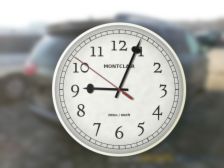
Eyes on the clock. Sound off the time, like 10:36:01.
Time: 9:03:51
